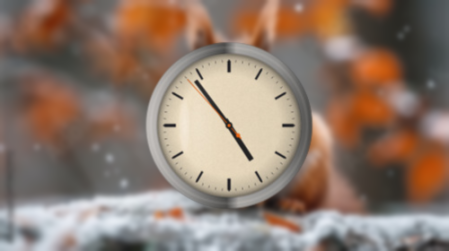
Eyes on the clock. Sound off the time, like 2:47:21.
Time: 4:53:53
